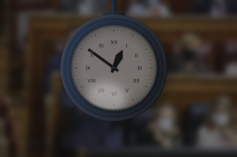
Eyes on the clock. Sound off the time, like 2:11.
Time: 12:51
